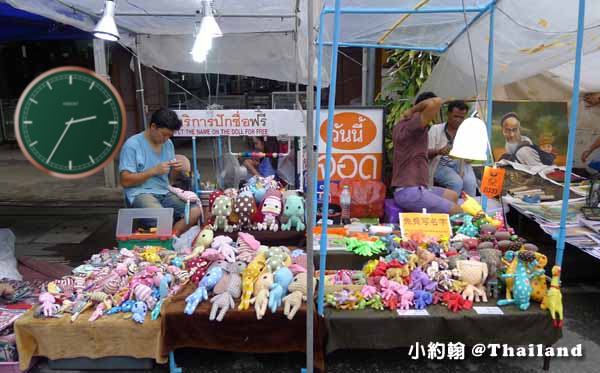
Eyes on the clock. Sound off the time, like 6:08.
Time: 2:35
